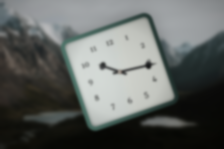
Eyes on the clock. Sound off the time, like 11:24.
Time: 10:16
